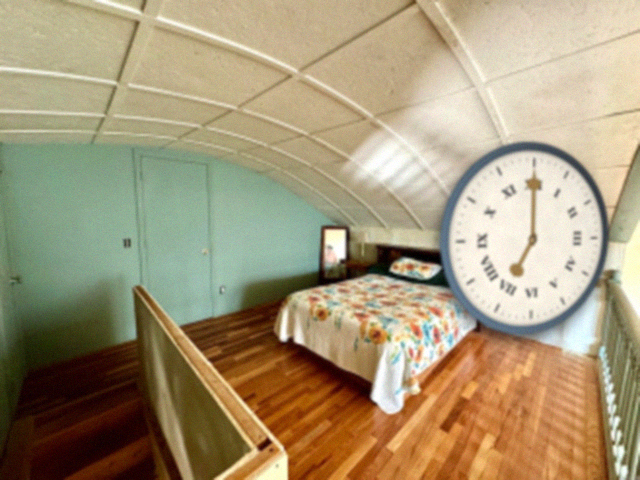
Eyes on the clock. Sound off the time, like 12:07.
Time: 7:00
